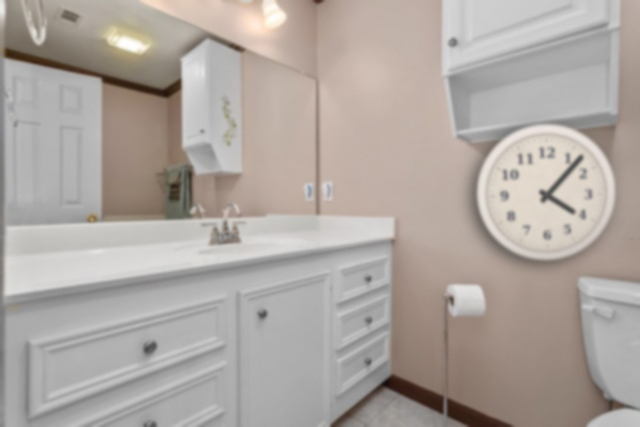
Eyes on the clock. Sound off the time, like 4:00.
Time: 4:07
